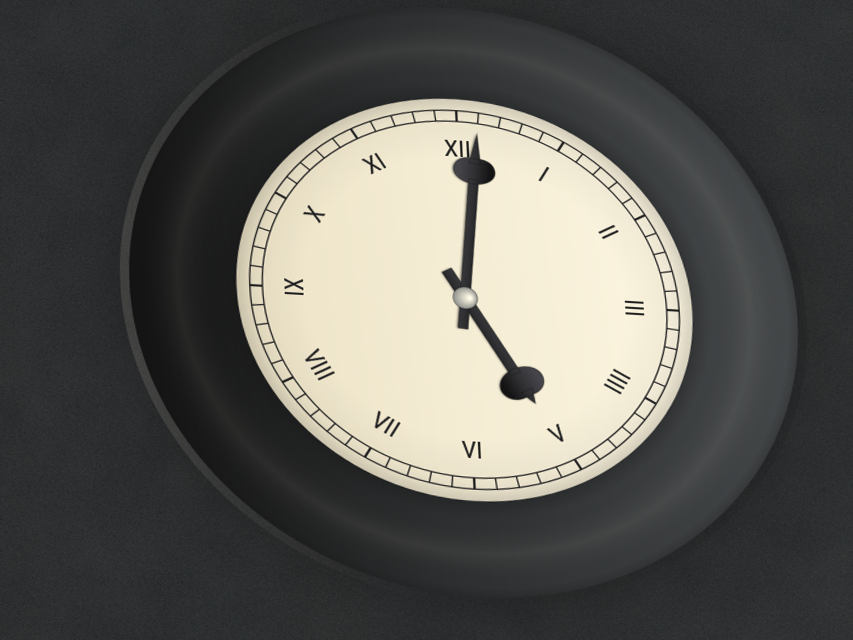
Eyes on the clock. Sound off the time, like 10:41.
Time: 5:01
